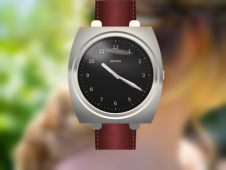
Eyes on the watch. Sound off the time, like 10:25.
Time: 10:20
